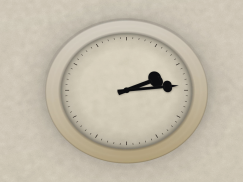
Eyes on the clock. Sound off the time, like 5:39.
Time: 2:14
